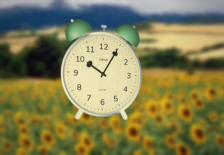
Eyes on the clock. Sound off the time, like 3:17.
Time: 10:05
